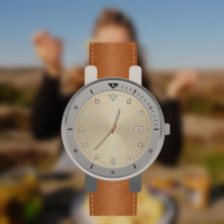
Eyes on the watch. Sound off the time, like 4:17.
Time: 12:37
